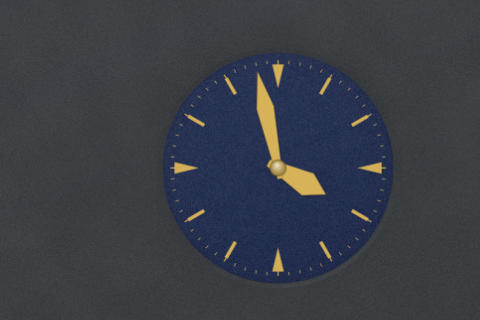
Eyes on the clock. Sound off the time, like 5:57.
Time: 3:58
